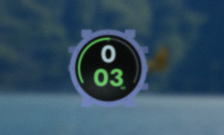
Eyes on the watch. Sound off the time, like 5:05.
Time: 0:03
